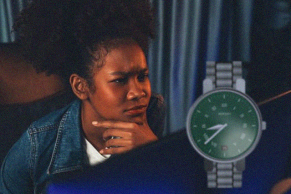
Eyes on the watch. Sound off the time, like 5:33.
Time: 8:38
